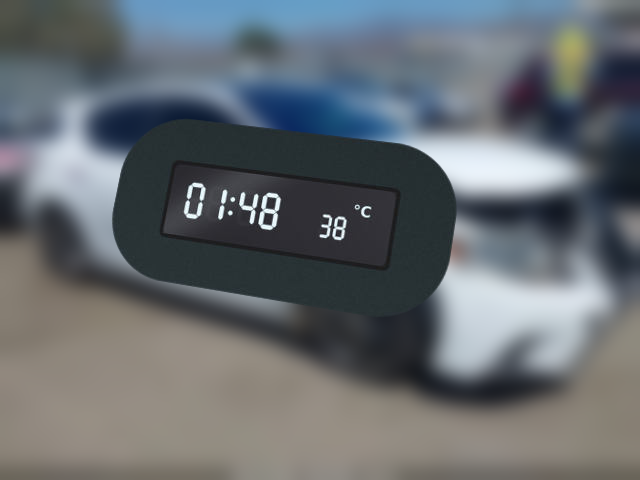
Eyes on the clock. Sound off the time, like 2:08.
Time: 1:48
